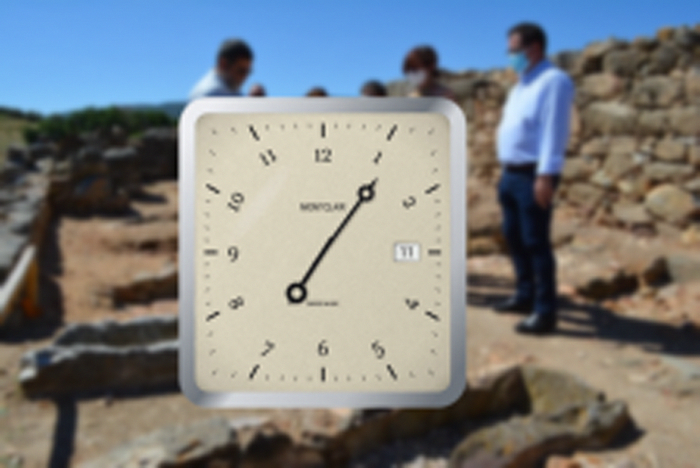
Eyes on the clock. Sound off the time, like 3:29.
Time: 7:06
